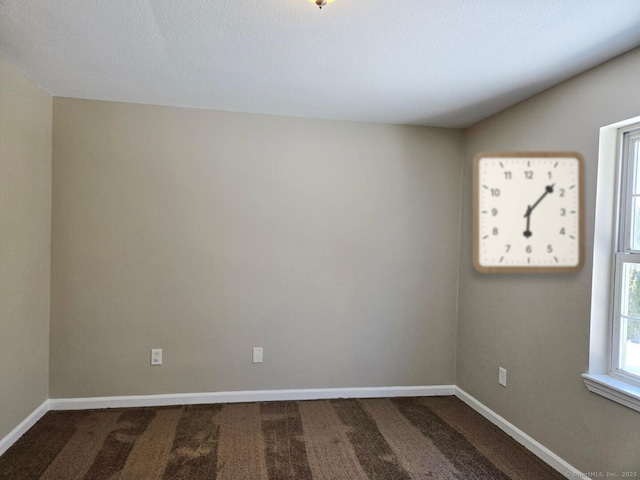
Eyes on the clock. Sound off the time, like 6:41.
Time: 6:07
